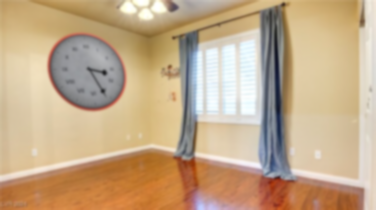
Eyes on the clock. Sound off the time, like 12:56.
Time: 3:26
